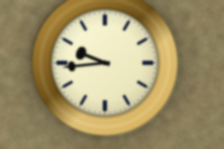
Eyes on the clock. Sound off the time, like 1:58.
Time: 9:44
